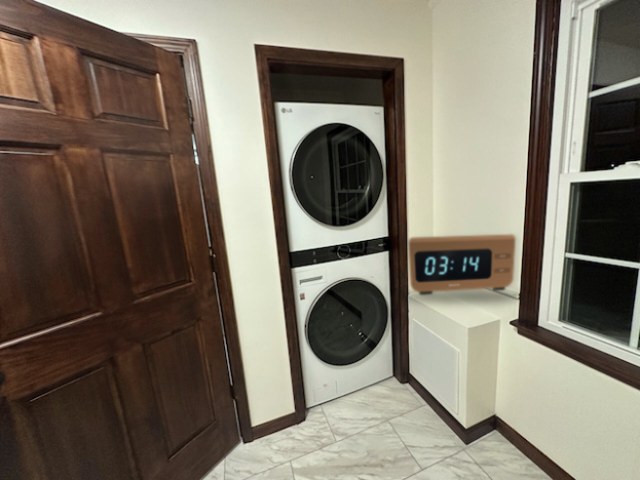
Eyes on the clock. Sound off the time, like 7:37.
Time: 3:14
